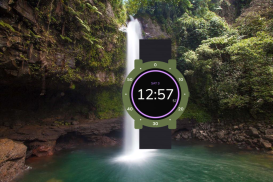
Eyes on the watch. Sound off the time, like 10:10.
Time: 12:57
